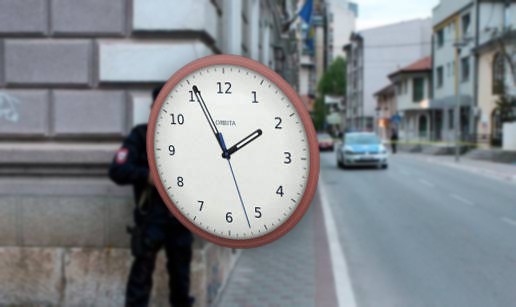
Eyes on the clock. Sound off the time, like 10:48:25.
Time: 1:55:27
